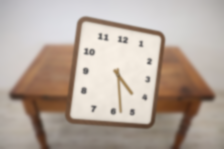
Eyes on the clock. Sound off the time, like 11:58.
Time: 4:28
